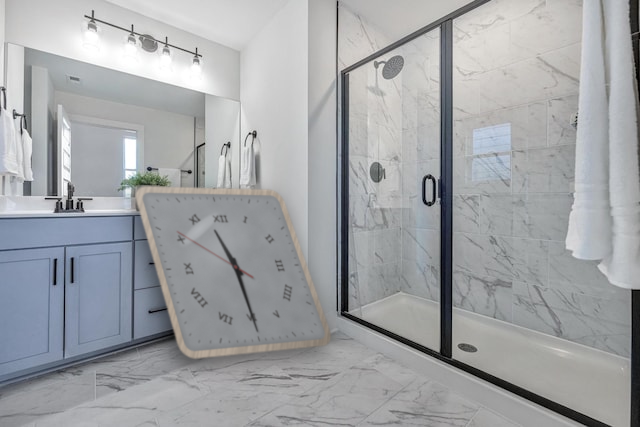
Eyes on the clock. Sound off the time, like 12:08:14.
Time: 11:29:51
